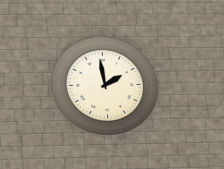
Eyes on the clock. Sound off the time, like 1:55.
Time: 1:59
